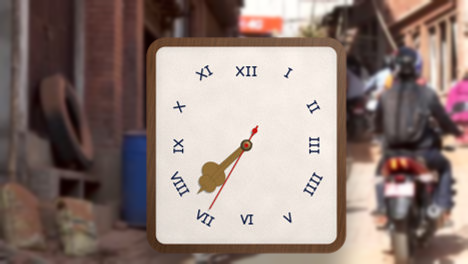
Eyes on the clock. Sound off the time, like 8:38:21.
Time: 7:37:35
